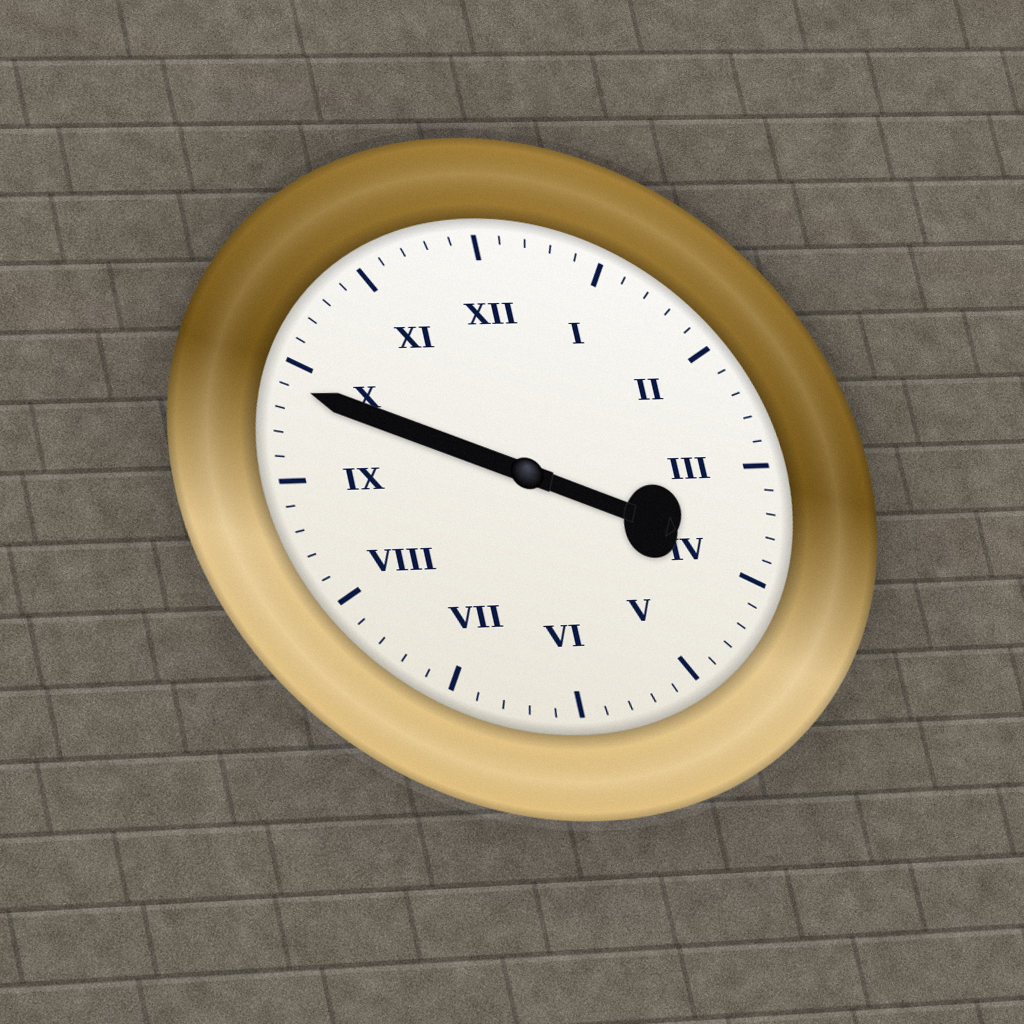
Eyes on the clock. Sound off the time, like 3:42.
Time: 3:49
